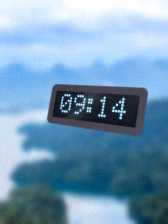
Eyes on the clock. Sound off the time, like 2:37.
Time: 9:14
